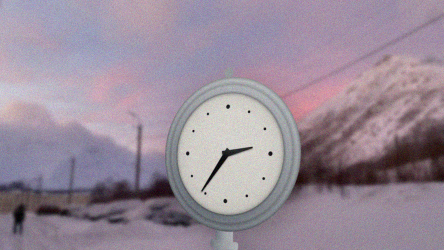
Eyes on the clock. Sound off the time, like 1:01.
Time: 2:36
